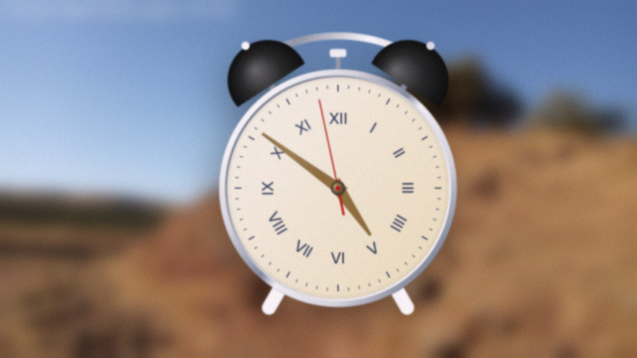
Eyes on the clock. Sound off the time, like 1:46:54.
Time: 4:50:58
